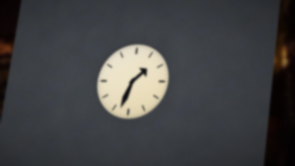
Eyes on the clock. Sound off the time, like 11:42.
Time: 1:33
